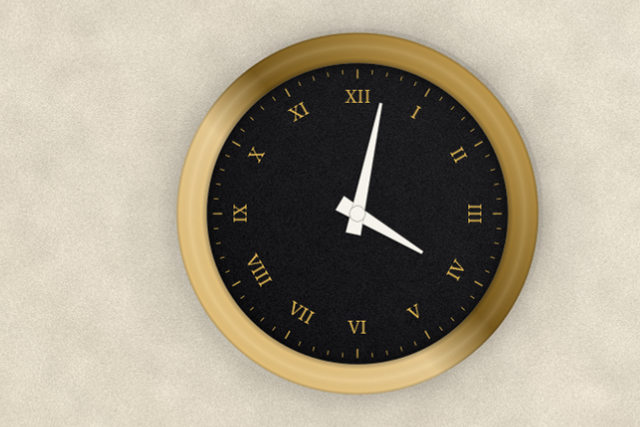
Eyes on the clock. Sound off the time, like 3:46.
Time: 4:02
